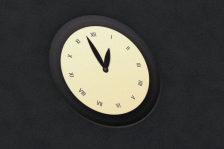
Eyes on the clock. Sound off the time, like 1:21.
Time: 12:58
